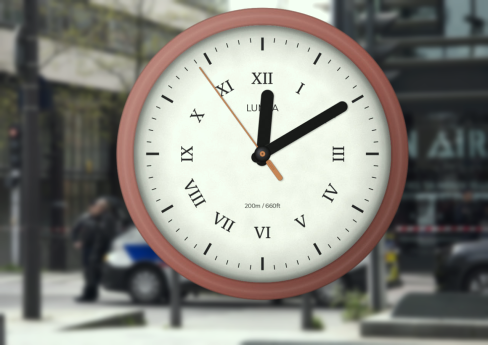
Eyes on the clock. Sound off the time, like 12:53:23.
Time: 12:09:54
